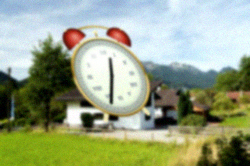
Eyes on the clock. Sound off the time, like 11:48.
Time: 12:34
